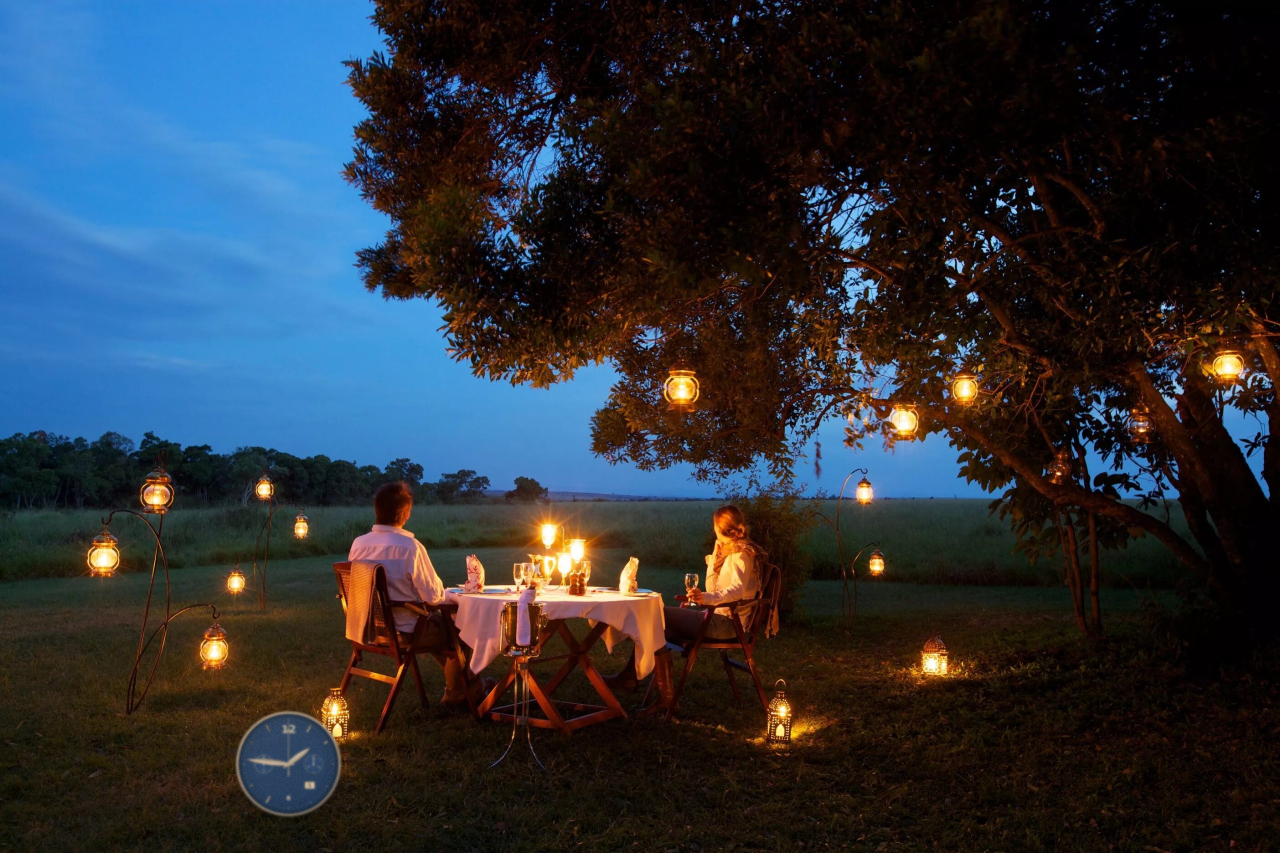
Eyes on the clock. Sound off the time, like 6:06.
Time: 1:46
